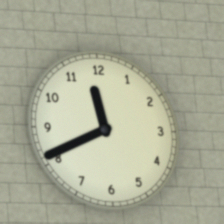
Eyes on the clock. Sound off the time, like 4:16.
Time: 11:41
